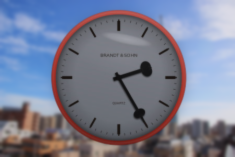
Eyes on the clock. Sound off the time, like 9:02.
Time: 2:25
